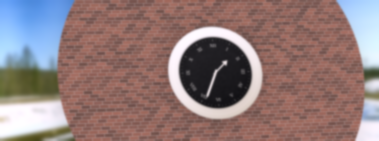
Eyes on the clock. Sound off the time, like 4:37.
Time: 1:34
